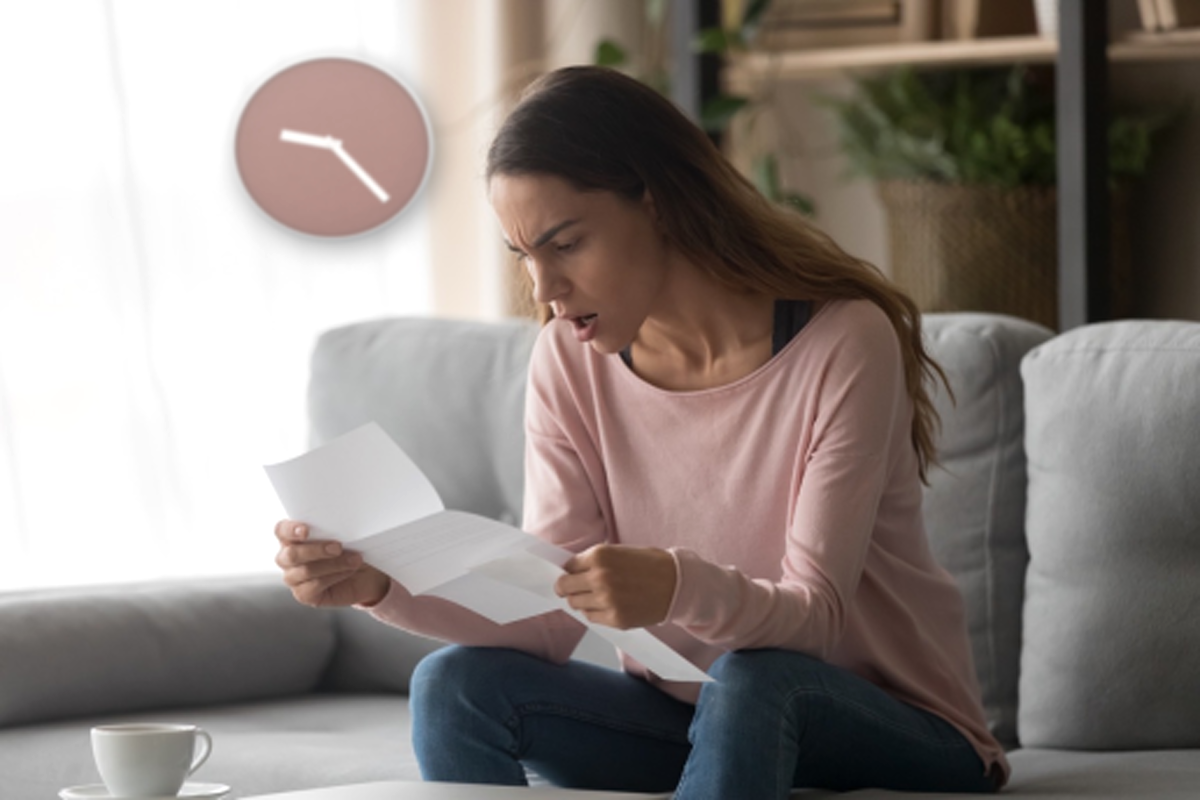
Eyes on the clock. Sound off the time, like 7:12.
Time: 9:23
